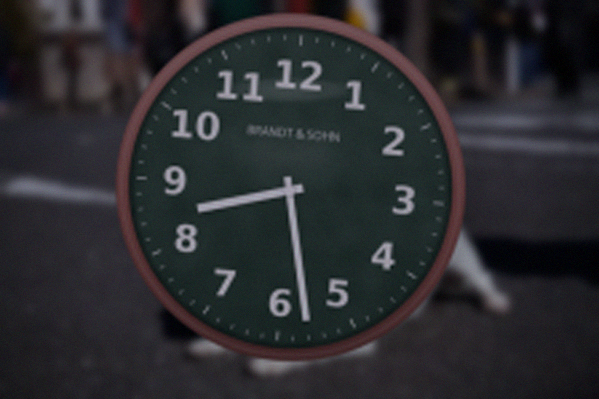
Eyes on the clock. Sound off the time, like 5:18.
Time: 8:28
